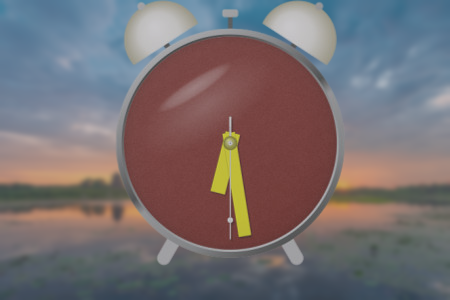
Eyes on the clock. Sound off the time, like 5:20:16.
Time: 6:28:30
